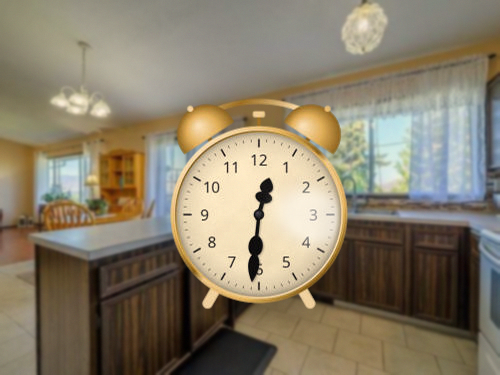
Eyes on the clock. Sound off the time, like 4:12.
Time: 12:31
